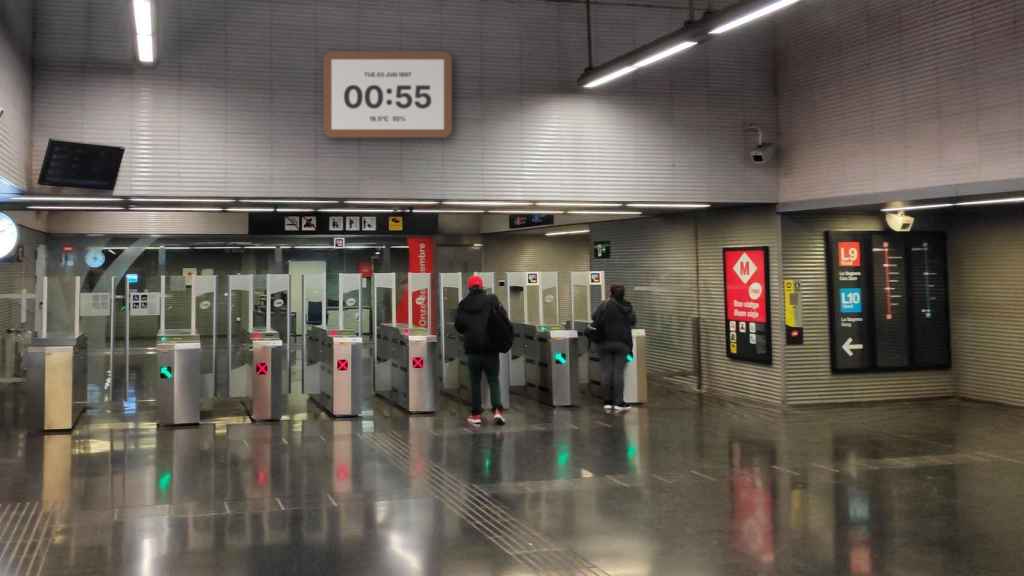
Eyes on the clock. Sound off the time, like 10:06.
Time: 0:55
